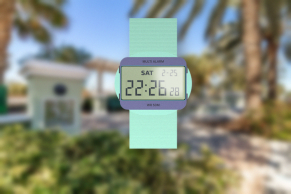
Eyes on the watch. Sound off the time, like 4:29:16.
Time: 22:26:28
